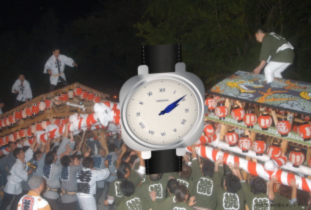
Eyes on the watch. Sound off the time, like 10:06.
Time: 2:09
